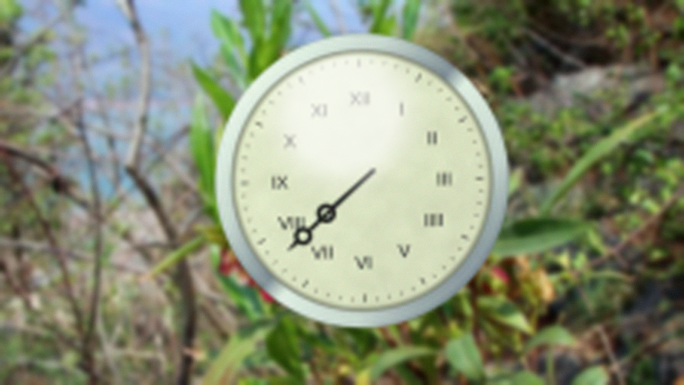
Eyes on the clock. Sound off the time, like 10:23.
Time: 7:38
